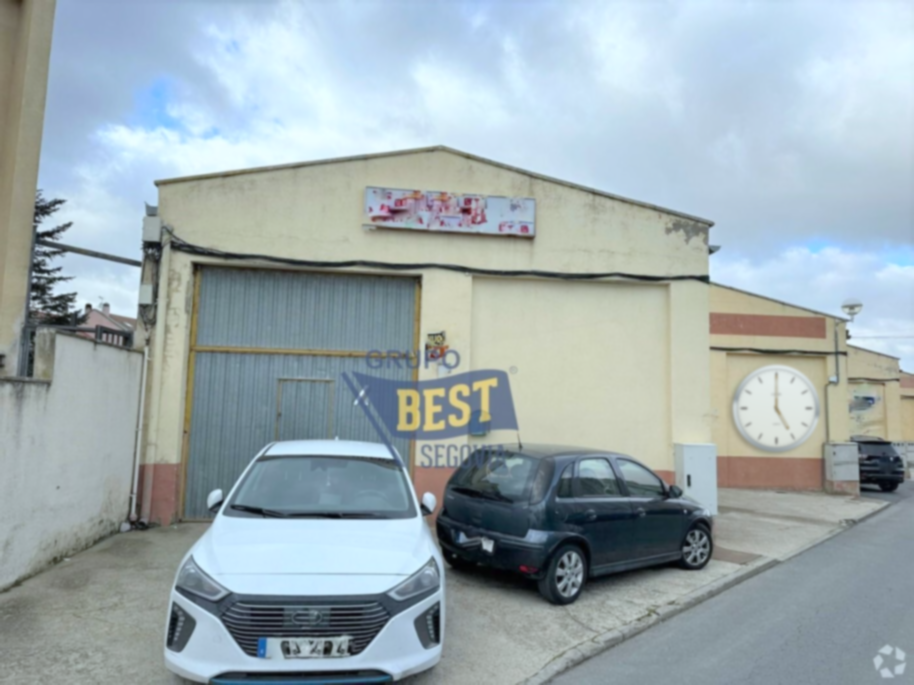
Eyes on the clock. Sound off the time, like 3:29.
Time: 5:00
